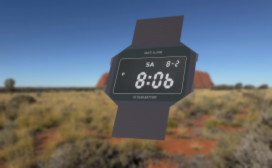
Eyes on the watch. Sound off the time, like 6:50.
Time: 8:06
